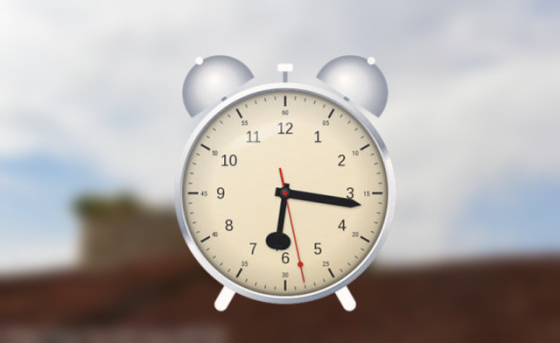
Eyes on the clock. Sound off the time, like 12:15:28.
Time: 6:16:28
